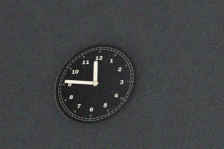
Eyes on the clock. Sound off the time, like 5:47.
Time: 11:46
